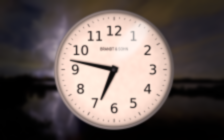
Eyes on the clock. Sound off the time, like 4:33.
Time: 6:47
